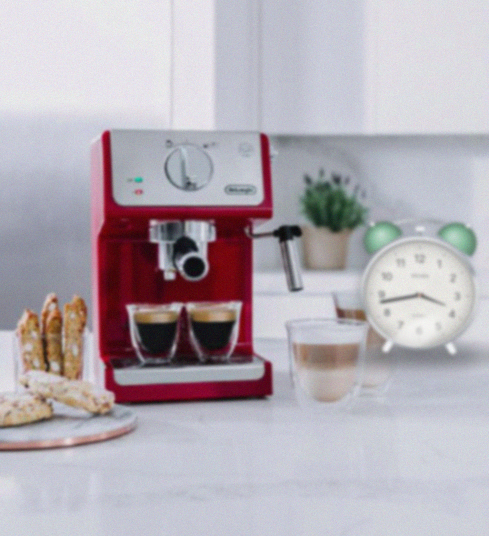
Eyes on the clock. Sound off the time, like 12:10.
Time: 3:43
